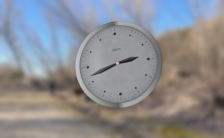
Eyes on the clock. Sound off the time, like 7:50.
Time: 2:42
